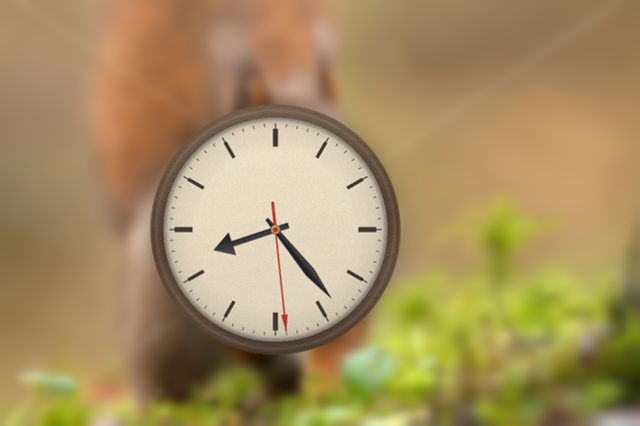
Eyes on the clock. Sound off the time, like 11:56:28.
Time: 8:23:29
